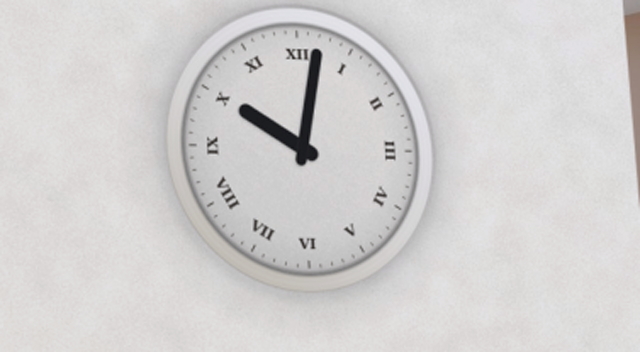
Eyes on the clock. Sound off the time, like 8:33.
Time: 10:02
